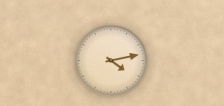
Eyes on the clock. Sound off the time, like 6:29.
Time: 4:13
